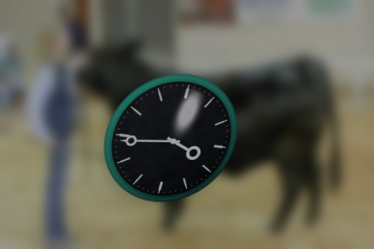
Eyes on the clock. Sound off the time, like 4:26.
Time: 3:44
